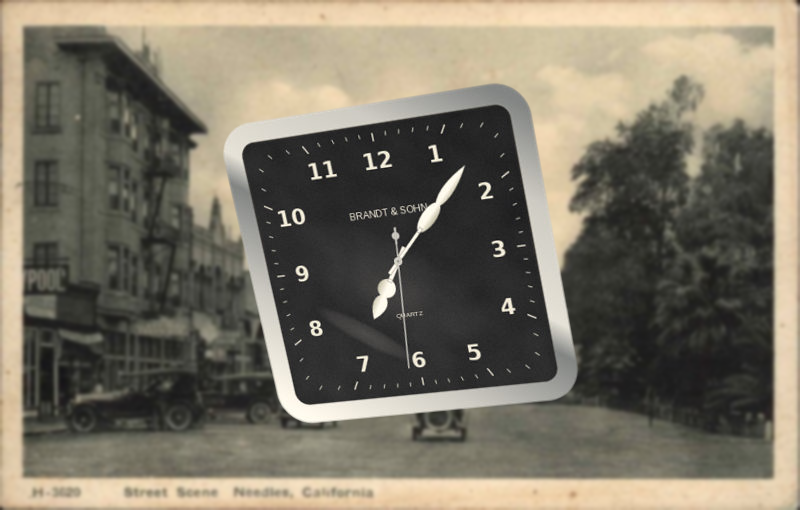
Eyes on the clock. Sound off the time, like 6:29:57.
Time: 7:07:31
